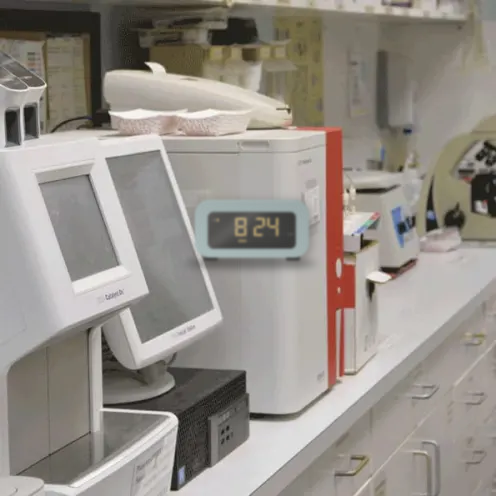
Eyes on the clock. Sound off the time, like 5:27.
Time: 8:24
